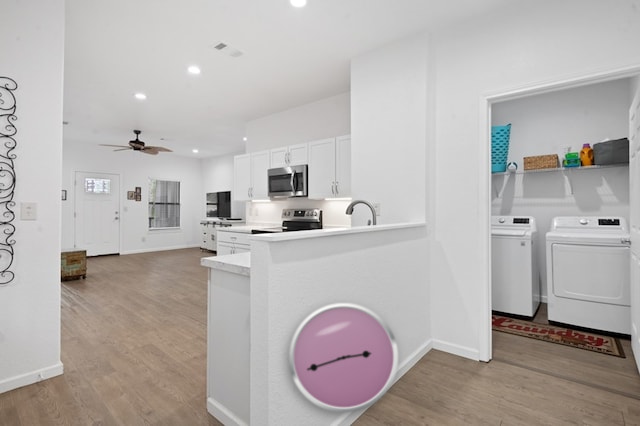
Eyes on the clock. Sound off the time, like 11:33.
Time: 2:42
